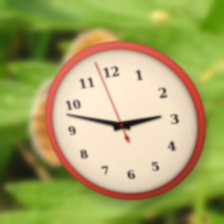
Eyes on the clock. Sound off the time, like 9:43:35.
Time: 2:47:58
